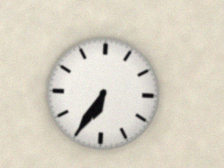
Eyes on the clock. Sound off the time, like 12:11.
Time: 6:35
